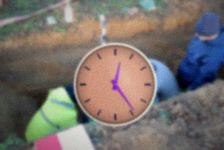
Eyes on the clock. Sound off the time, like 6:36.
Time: 12:24
